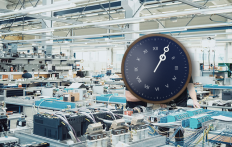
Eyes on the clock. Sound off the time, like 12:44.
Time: 1:05
